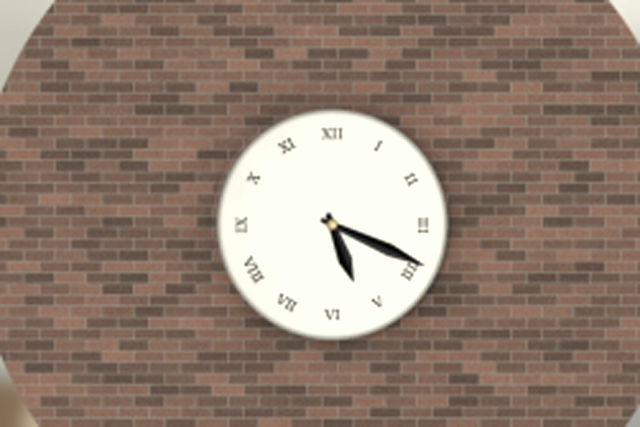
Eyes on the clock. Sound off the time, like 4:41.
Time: 5:19
